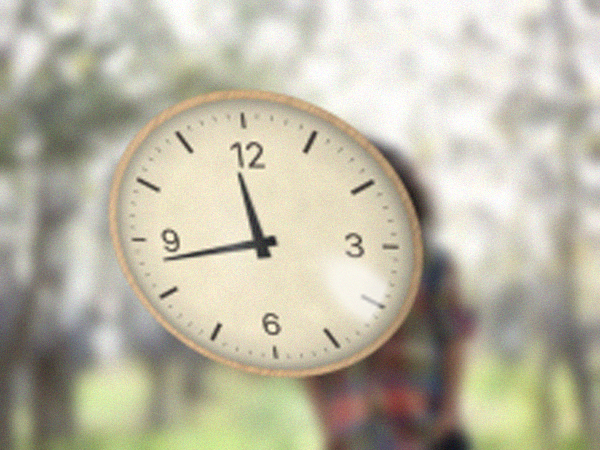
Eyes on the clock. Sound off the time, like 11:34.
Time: 11:43
